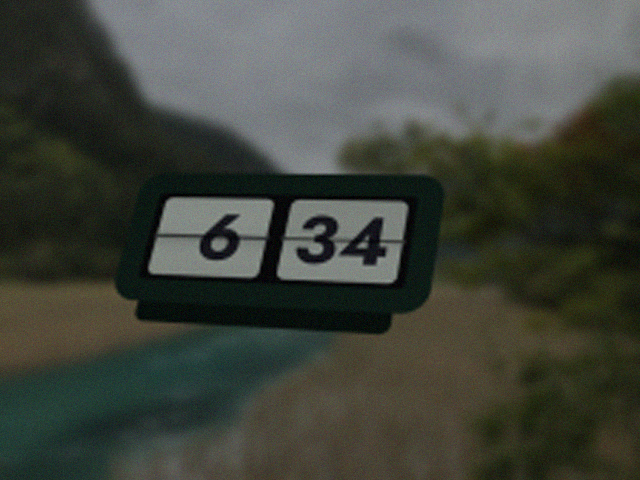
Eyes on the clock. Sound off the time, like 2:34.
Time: 6:34
